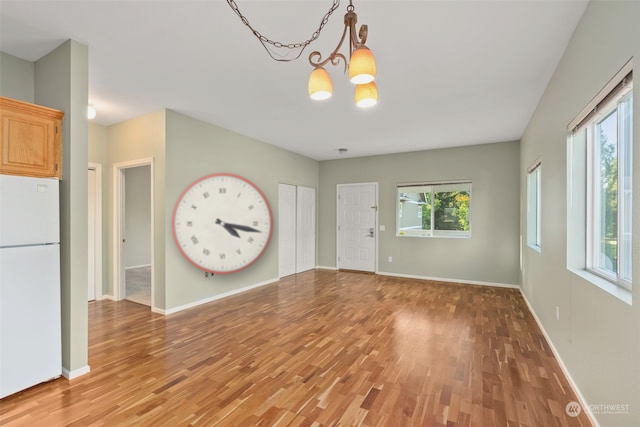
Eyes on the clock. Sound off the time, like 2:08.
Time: 4:17
